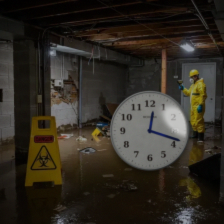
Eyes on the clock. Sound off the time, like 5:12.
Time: 12:18
